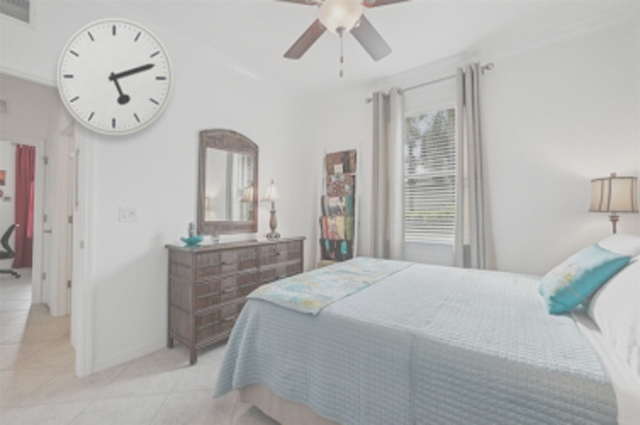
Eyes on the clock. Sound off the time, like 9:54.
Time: 5:12
